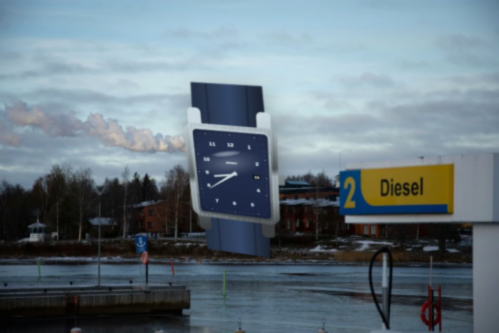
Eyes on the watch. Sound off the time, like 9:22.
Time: 8:39
